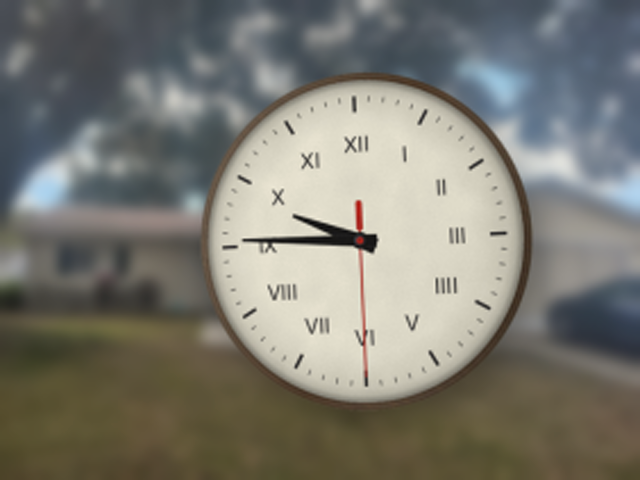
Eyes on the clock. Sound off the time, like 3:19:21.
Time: 9:45:30
